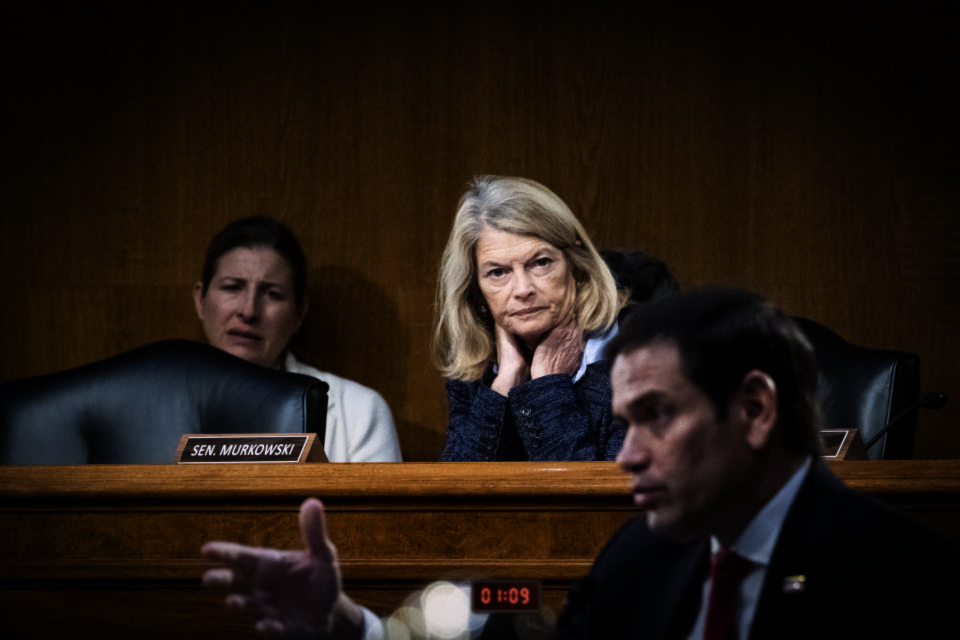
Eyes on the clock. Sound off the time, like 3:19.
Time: 1:09
